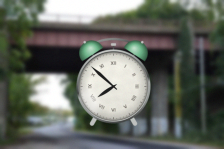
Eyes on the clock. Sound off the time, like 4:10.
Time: 7:52
